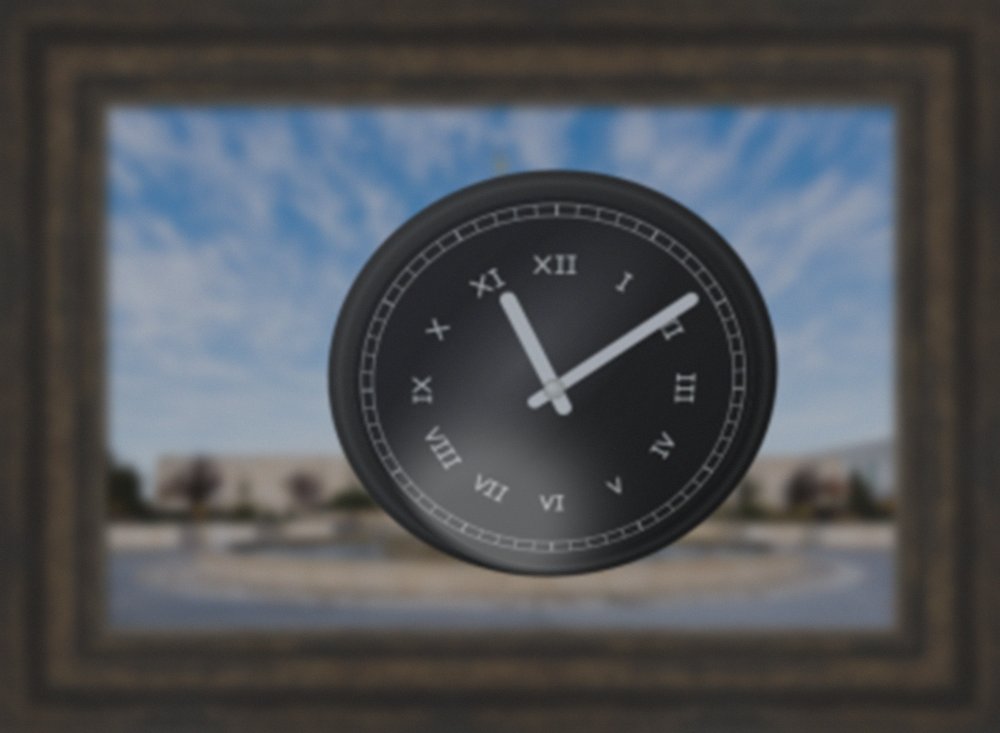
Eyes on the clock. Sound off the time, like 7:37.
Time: 11:09
